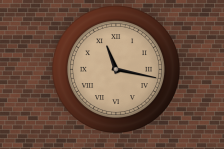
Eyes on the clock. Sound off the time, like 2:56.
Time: 11:17
